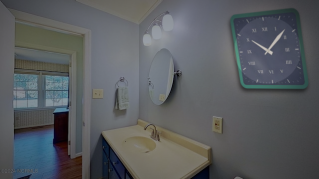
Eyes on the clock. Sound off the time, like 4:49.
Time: 10:08
